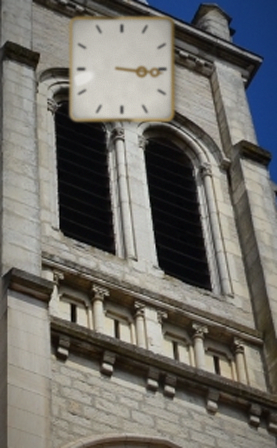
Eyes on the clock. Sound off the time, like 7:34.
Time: 3:16
